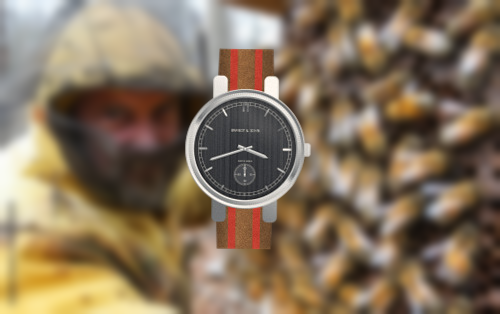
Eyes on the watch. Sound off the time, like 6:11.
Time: 3:42
